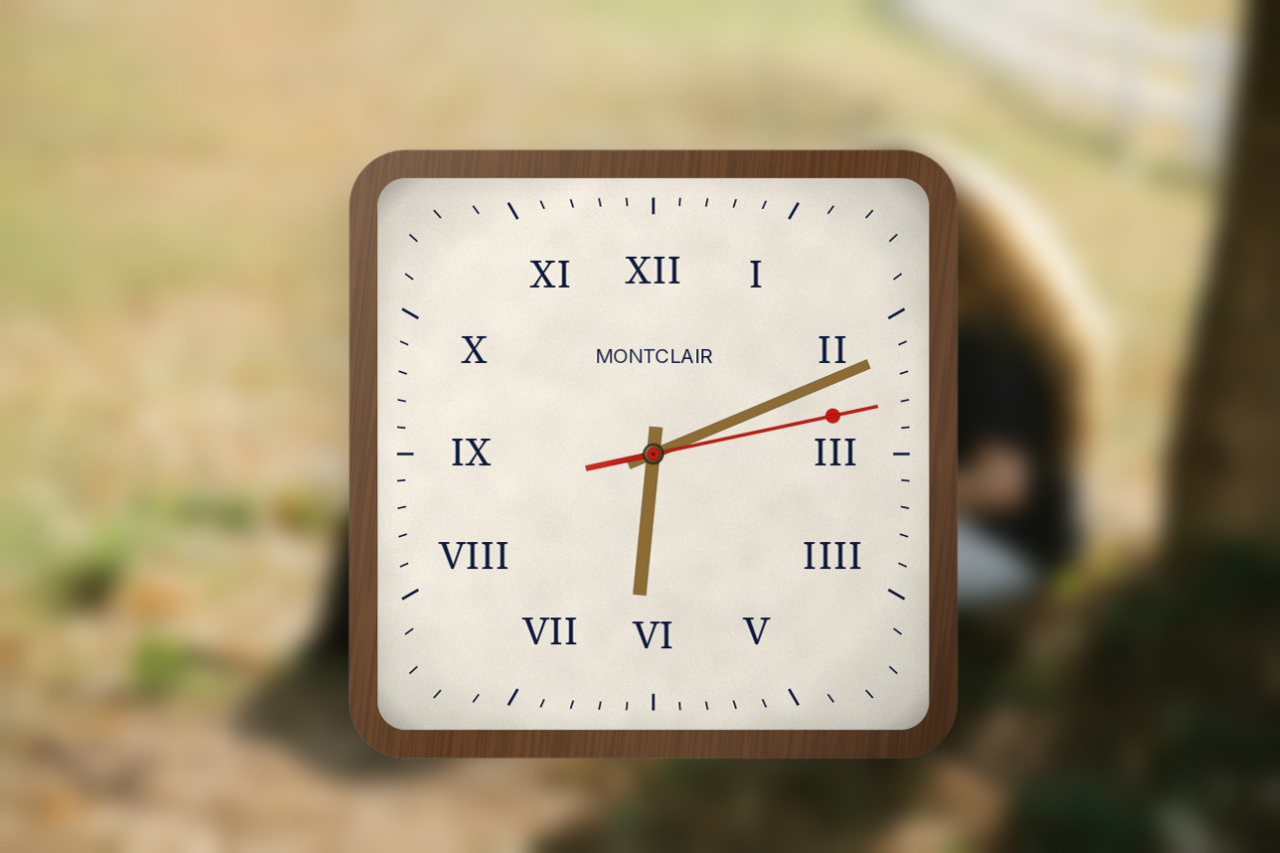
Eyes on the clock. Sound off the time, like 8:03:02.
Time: 6:11:13
